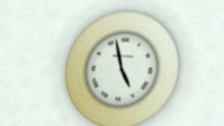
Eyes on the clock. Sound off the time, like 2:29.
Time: 4:57
